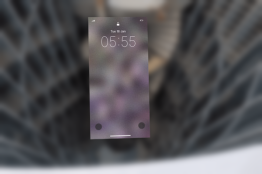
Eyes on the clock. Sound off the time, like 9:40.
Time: 5:55
